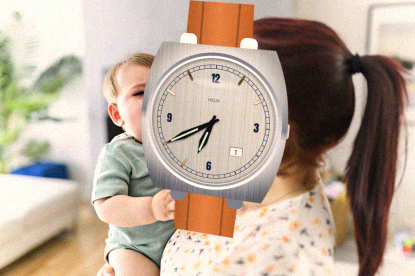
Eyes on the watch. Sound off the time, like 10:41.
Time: 6:40
